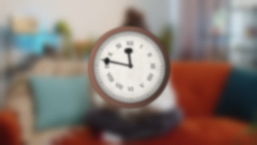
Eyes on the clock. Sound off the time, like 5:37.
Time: 11:47
